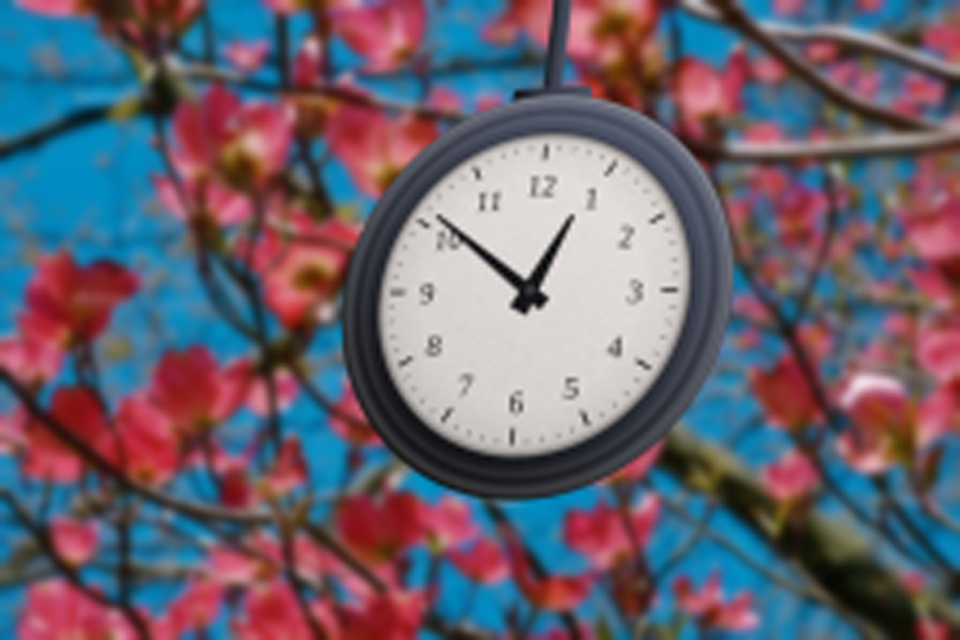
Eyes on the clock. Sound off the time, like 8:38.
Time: 12:51
